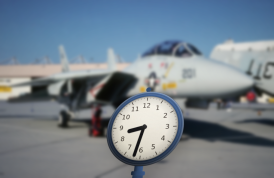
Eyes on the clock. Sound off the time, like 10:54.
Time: 8:32
